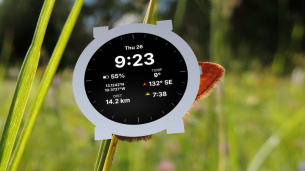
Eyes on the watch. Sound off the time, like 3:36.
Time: 9:23
